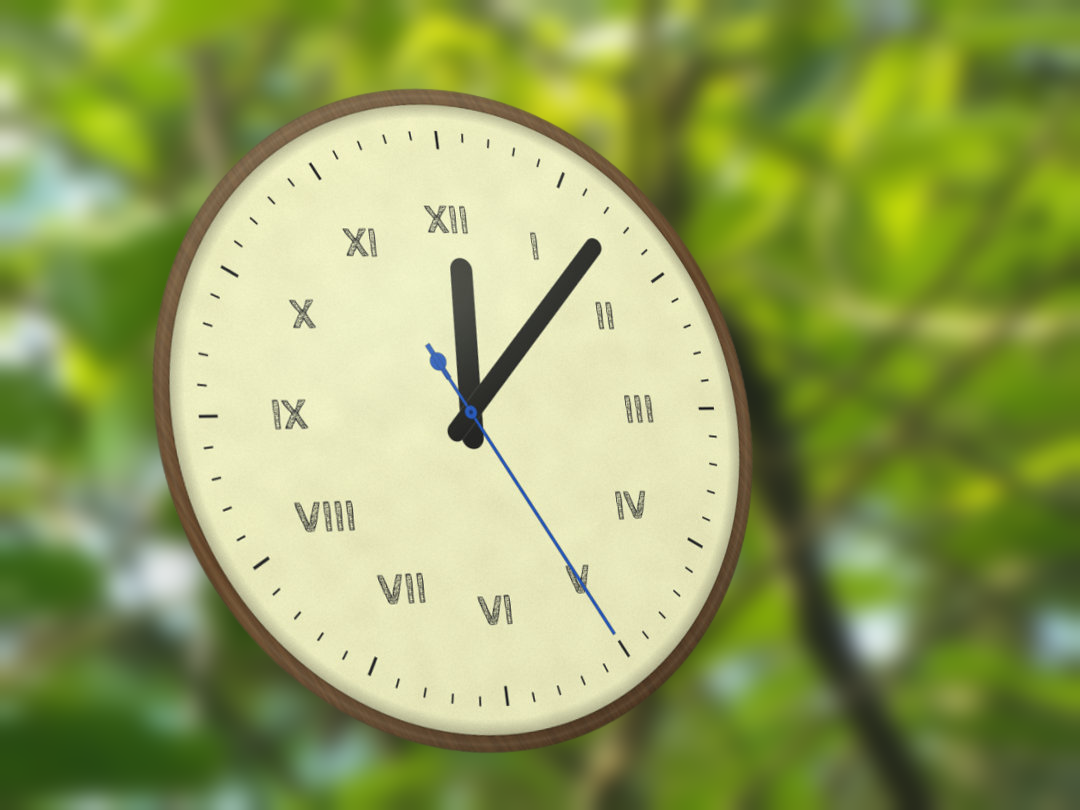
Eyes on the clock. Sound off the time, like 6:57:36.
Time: 12:07:25
